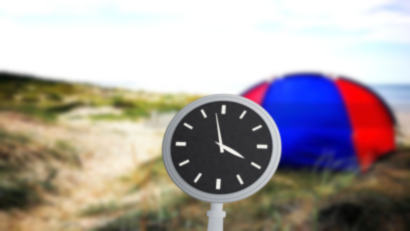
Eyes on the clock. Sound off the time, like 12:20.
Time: 3:58
